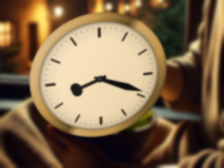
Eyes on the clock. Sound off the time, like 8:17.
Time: 8:19
